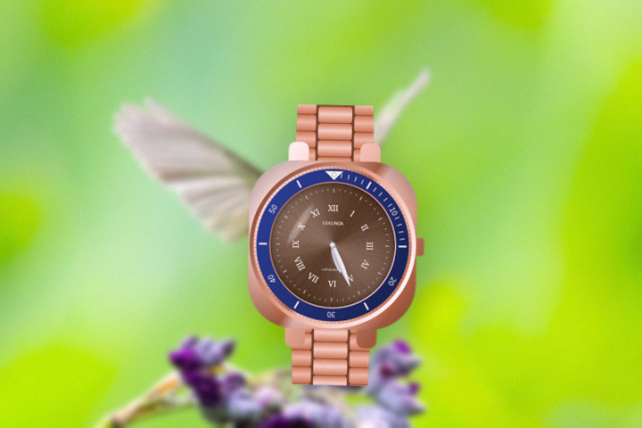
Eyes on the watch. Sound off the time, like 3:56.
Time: 5:26
